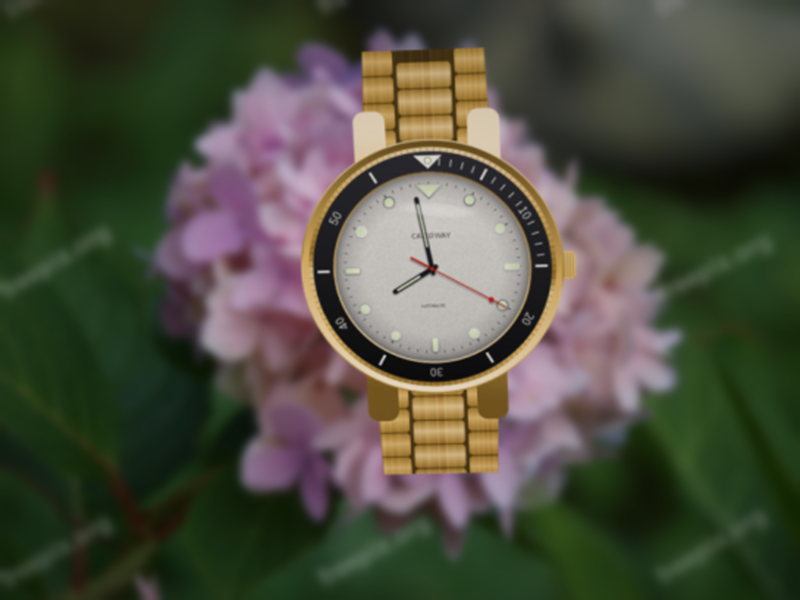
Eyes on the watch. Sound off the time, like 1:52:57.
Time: 7:58:20
